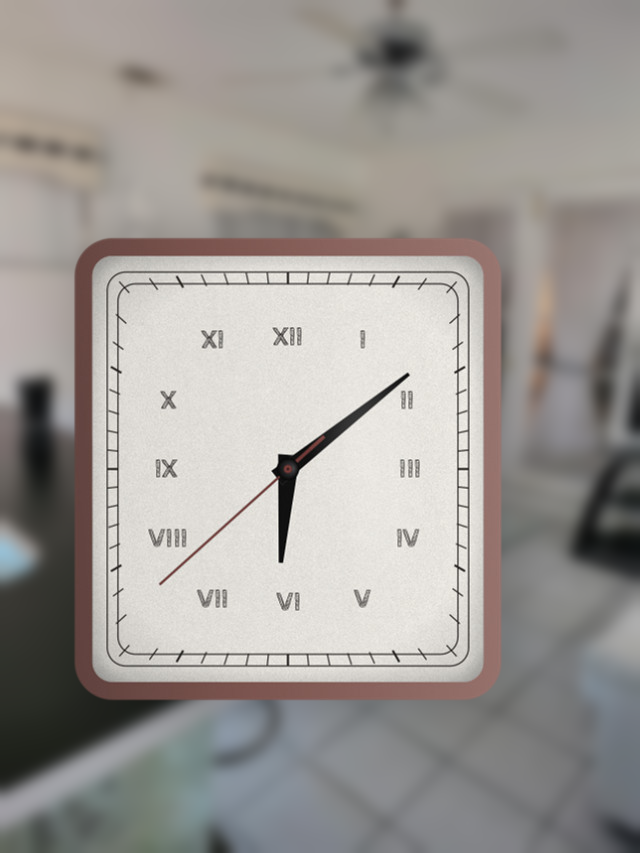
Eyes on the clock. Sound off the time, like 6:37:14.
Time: 6:08:38
